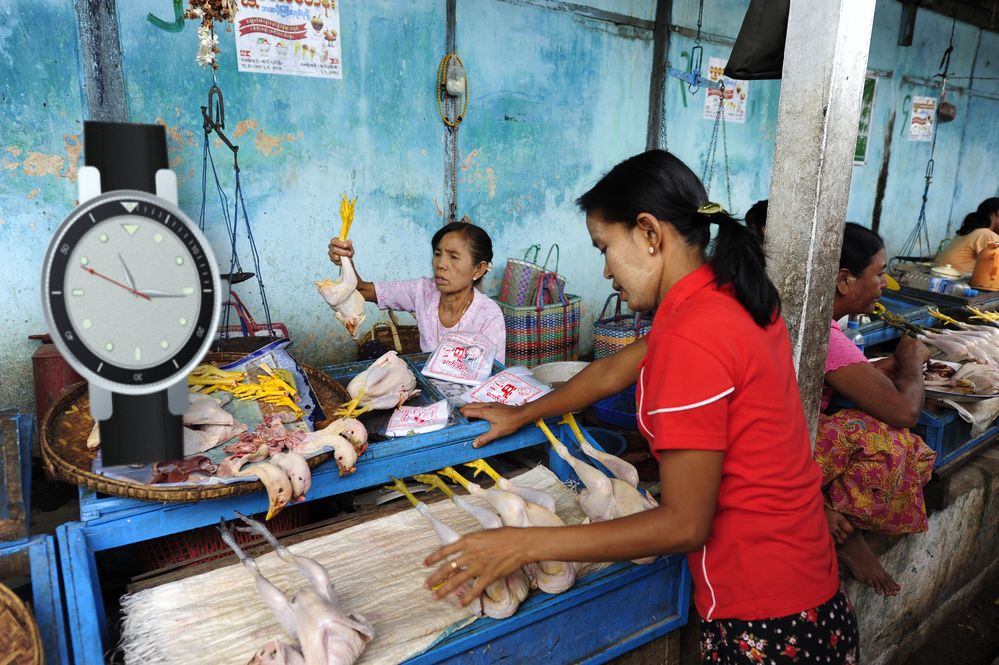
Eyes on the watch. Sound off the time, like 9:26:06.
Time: 11:15:49
